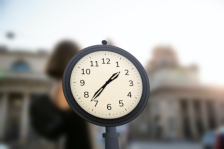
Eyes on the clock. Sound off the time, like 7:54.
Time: 1:37
